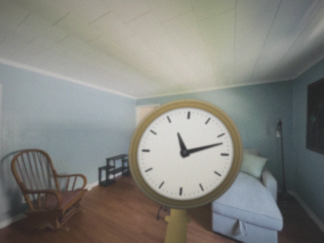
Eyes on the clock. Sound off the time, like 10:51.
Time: 11:12
